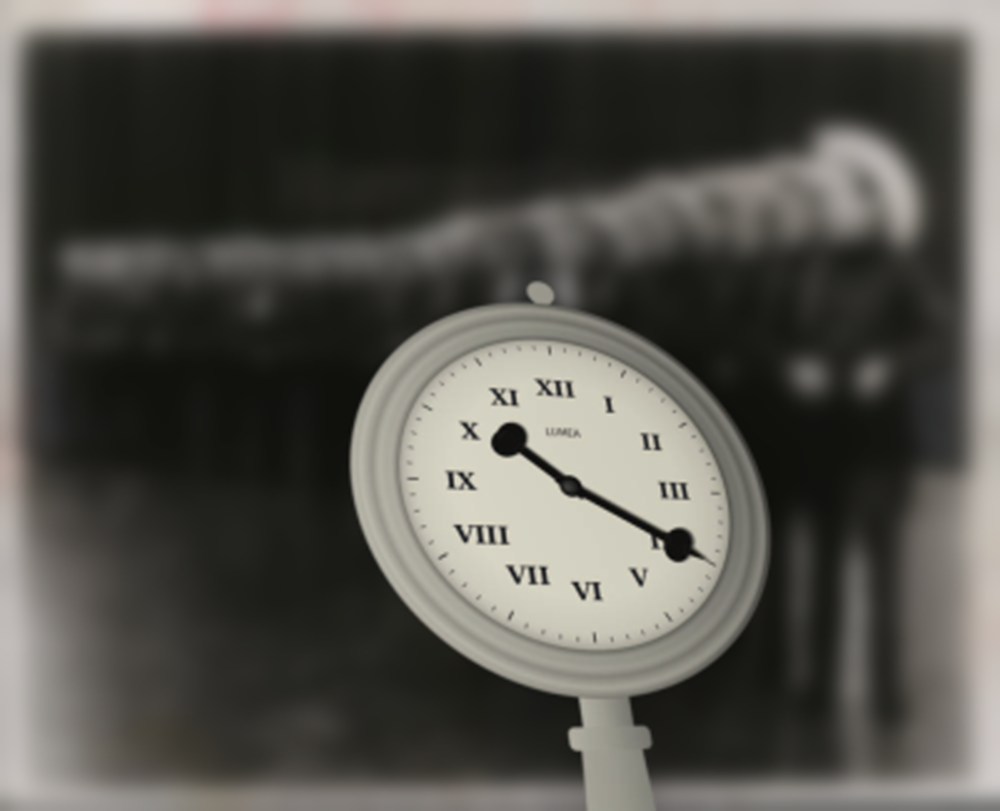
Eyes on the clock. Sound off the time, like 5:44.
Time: 10:20
